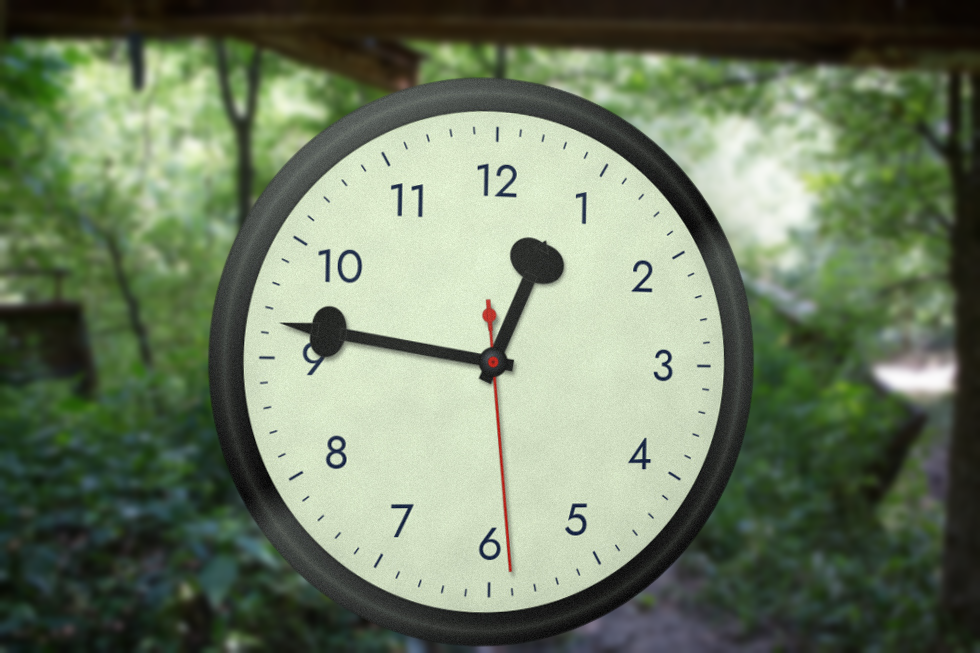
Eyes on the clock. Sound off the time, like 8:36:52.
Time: 12:46:29
